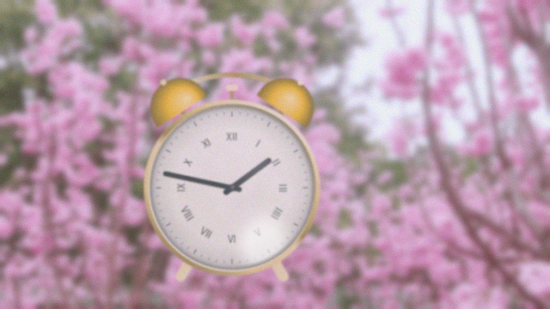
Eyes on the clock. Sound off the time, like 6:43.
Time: 1:47
